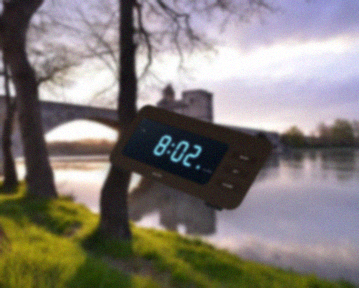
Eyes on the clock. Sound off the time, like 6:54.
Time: 8:02
